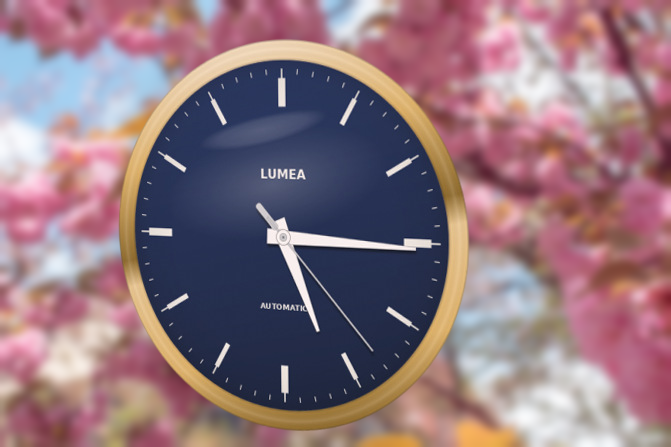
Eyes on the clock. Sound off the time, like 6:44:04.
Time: 5:15:23
